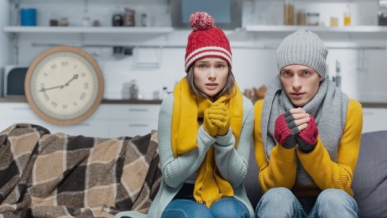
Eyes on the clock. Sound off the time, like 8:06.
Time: 1:43
